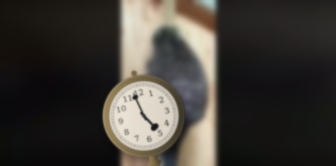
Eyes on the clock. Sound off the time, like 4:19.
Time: 4:58
